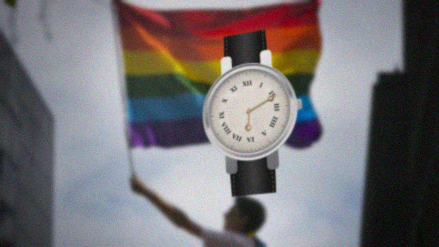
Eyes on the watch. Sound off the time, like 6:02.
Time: 6:11
